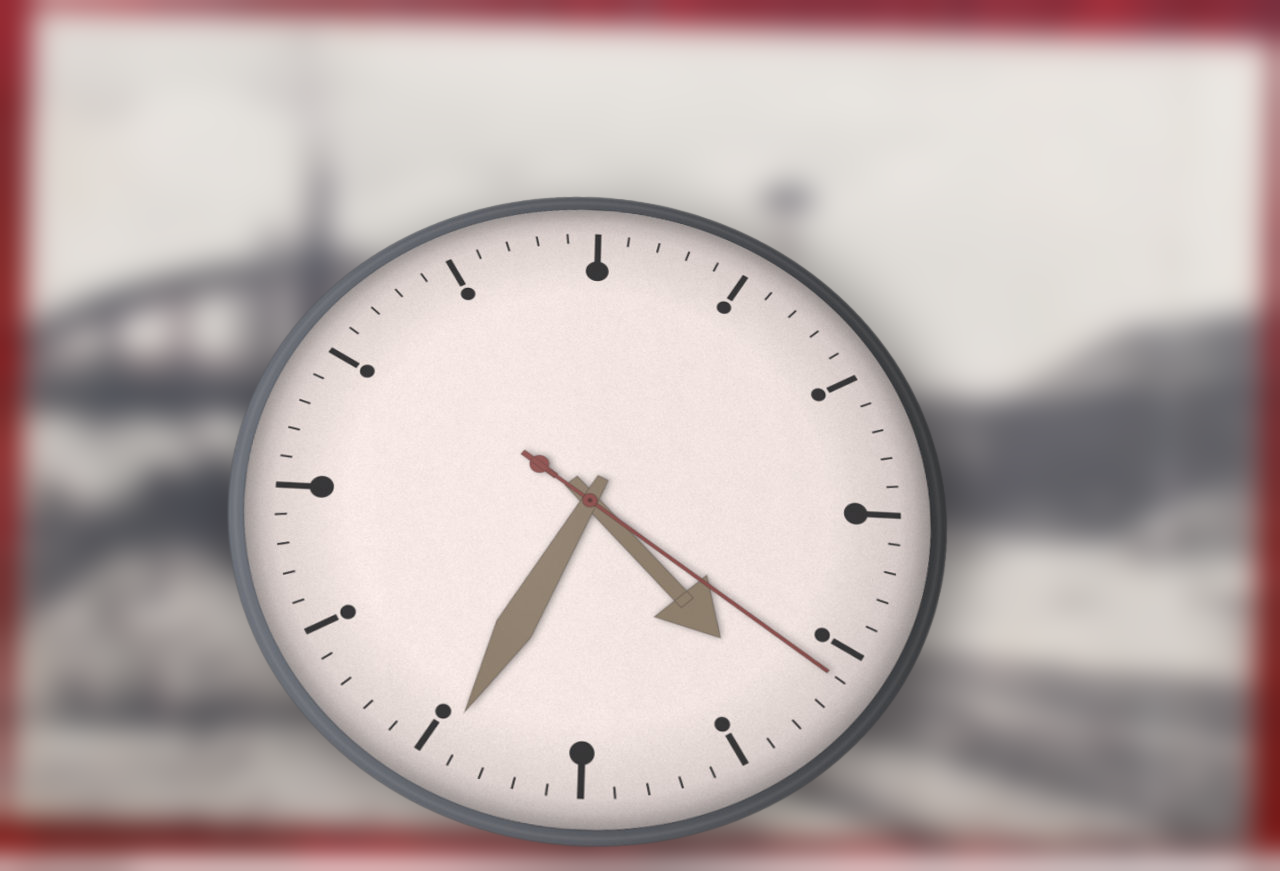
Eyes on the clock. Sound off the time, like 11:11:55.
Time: 4:34:21
